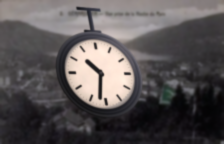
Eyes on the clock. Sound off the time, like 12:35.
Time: 10:32
